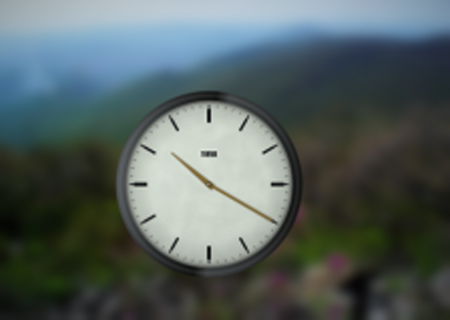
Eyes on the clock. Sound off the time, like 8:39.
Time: 10:20
